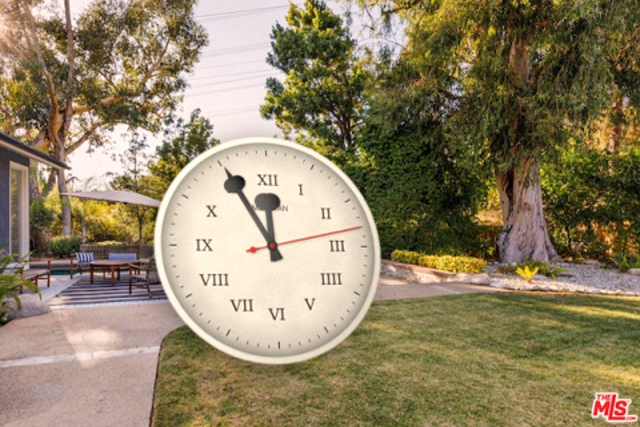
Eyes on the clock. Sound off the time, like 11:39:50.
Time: 11:55:13
